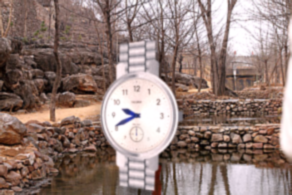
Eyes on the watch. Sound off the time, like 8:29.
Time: 9:41
